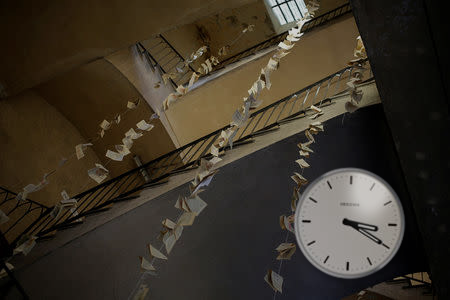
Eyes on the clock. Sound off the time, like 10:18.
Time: 3:20
